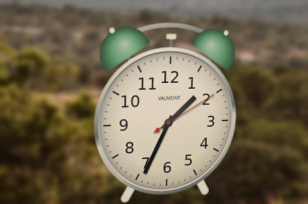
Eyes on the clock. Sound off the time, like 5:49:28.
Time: 1:34:10
